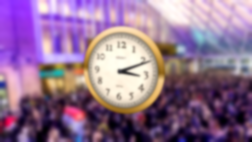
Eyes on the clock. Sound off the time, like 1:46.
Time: 3:11
